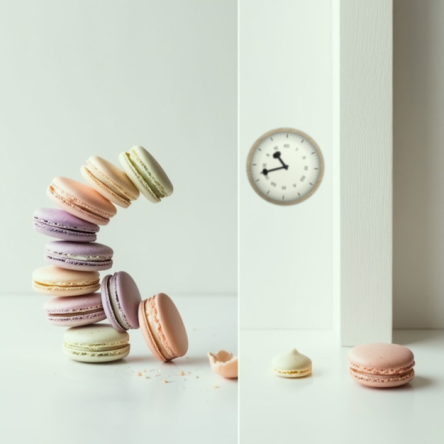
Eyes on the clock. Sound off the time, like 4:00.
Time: 10:42
